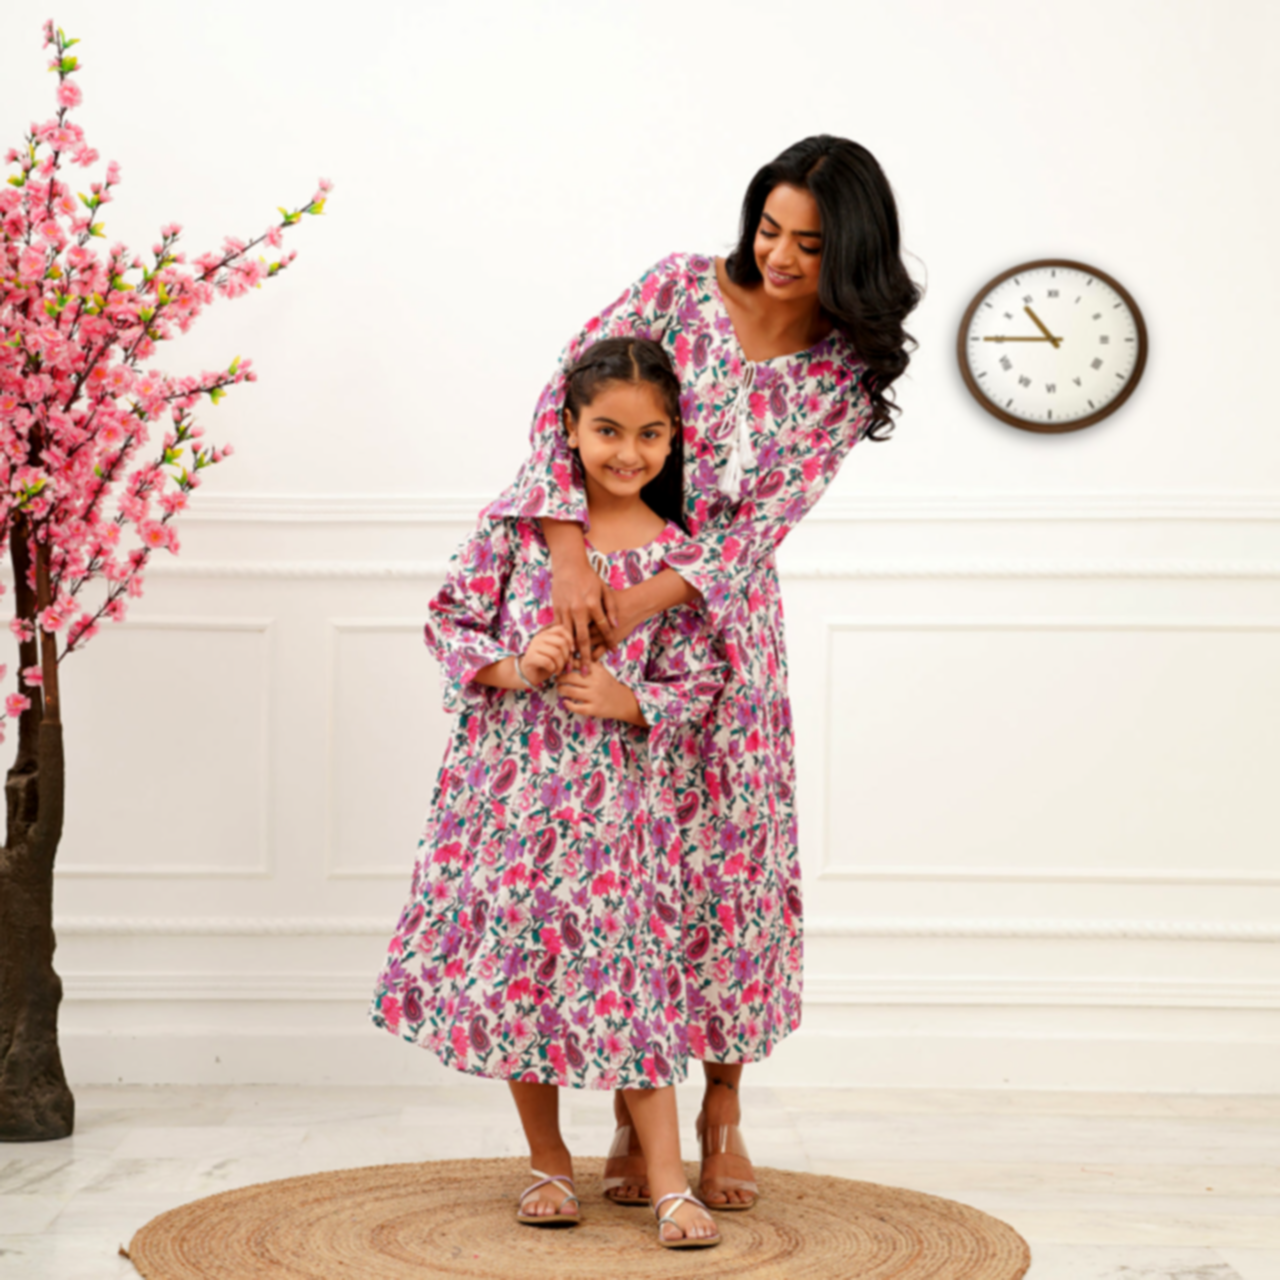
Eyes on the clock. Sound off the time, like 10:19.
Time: 10:45
